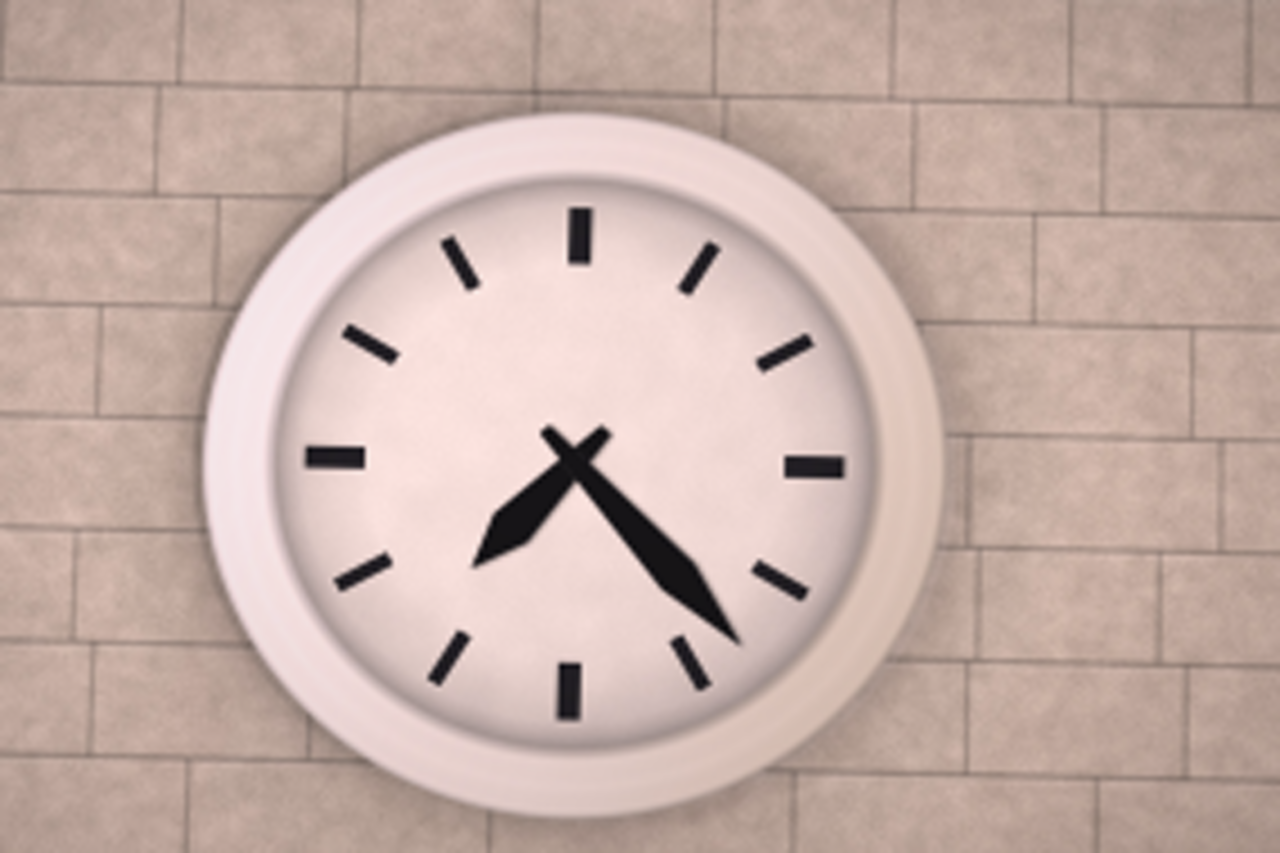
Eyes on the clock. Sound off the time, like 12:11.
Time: 7:23
